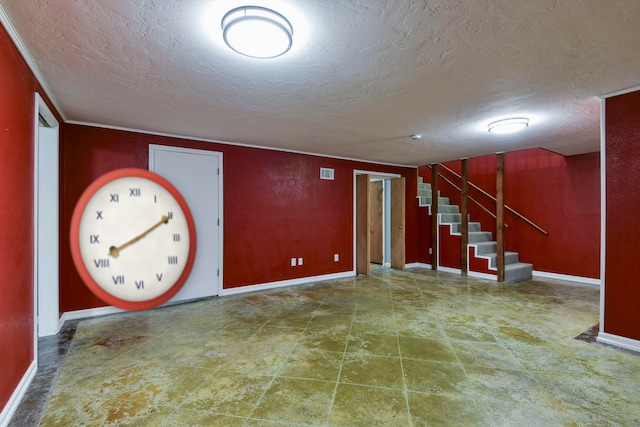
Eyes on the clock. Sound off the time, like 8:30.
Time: 8:10
